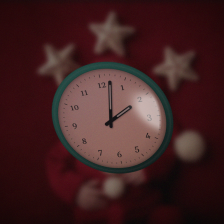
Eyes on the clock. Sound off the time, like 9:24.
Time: 2:02
